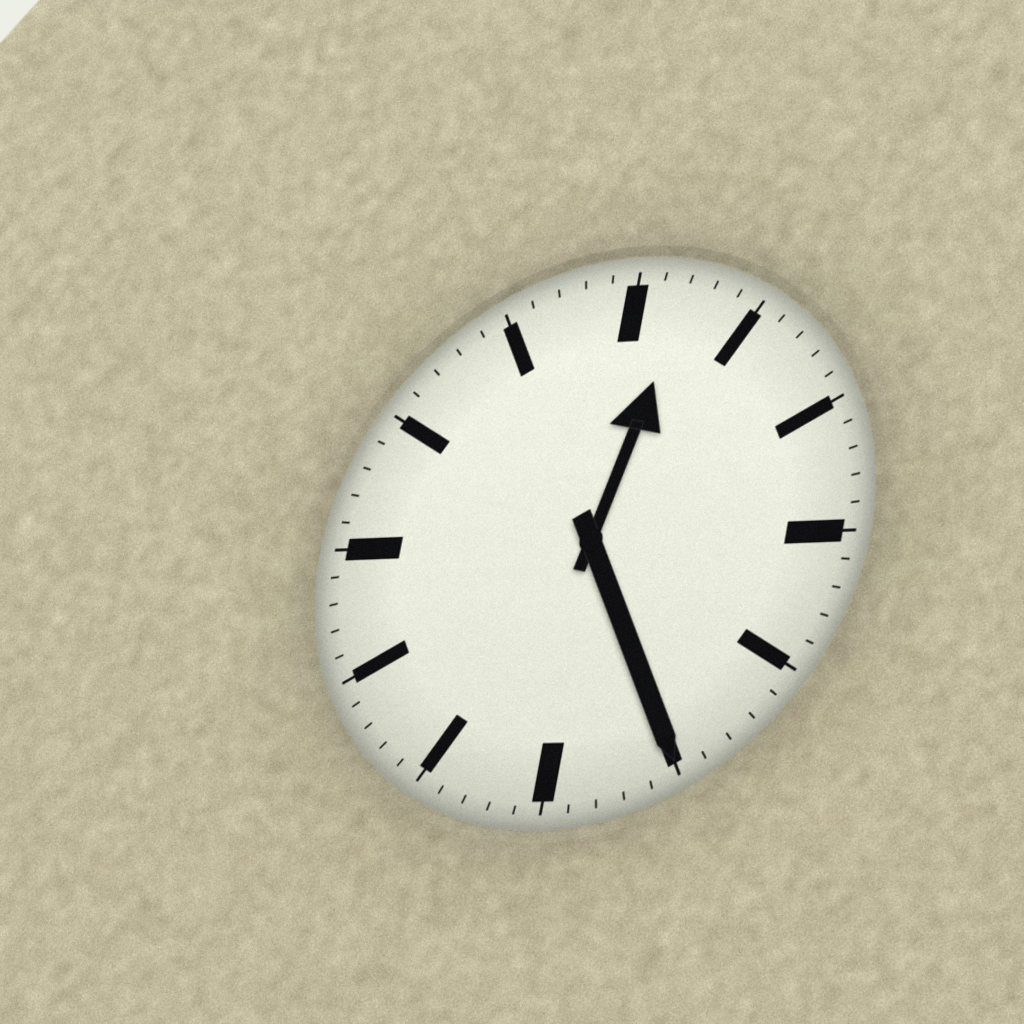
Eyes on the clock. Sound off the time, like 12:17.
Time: 12:25
